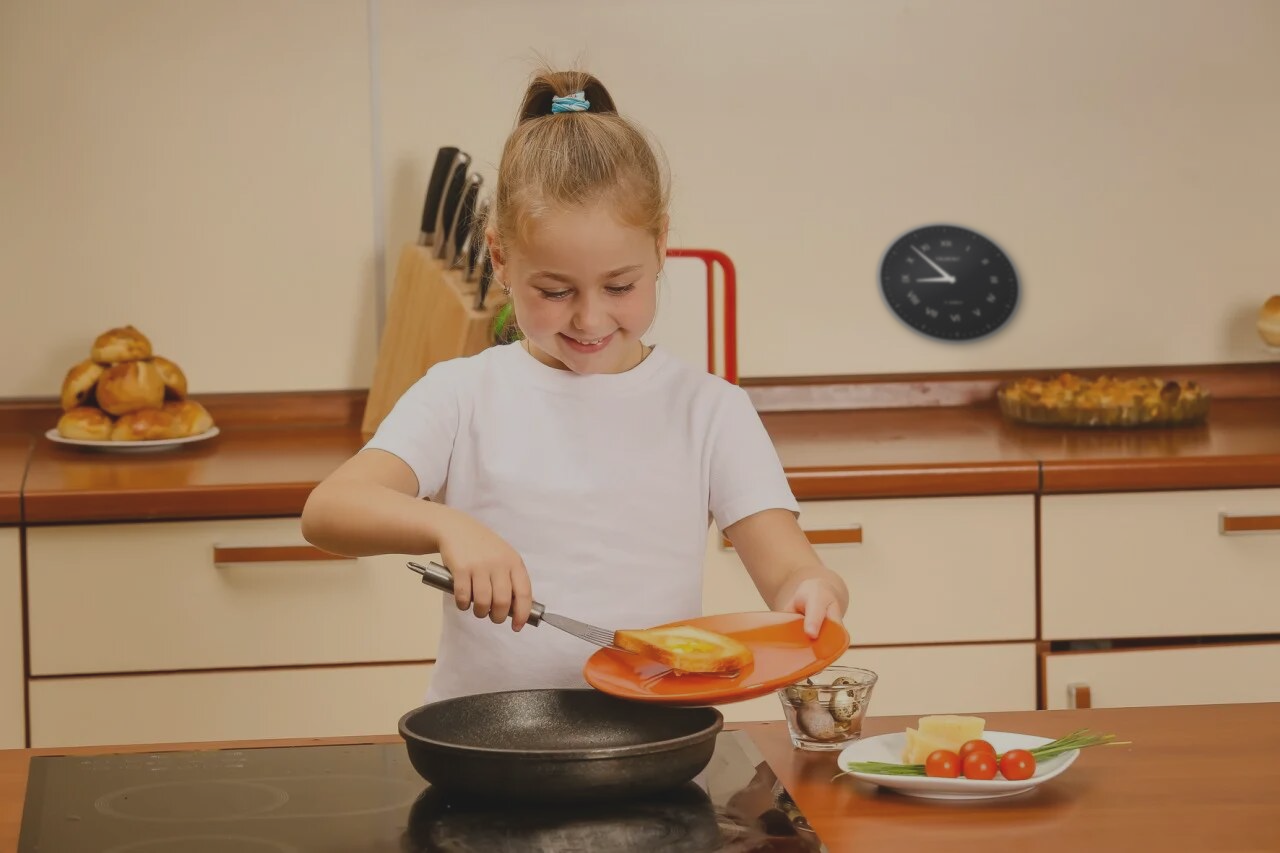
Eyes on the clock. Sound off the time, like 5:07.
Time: 8:53
